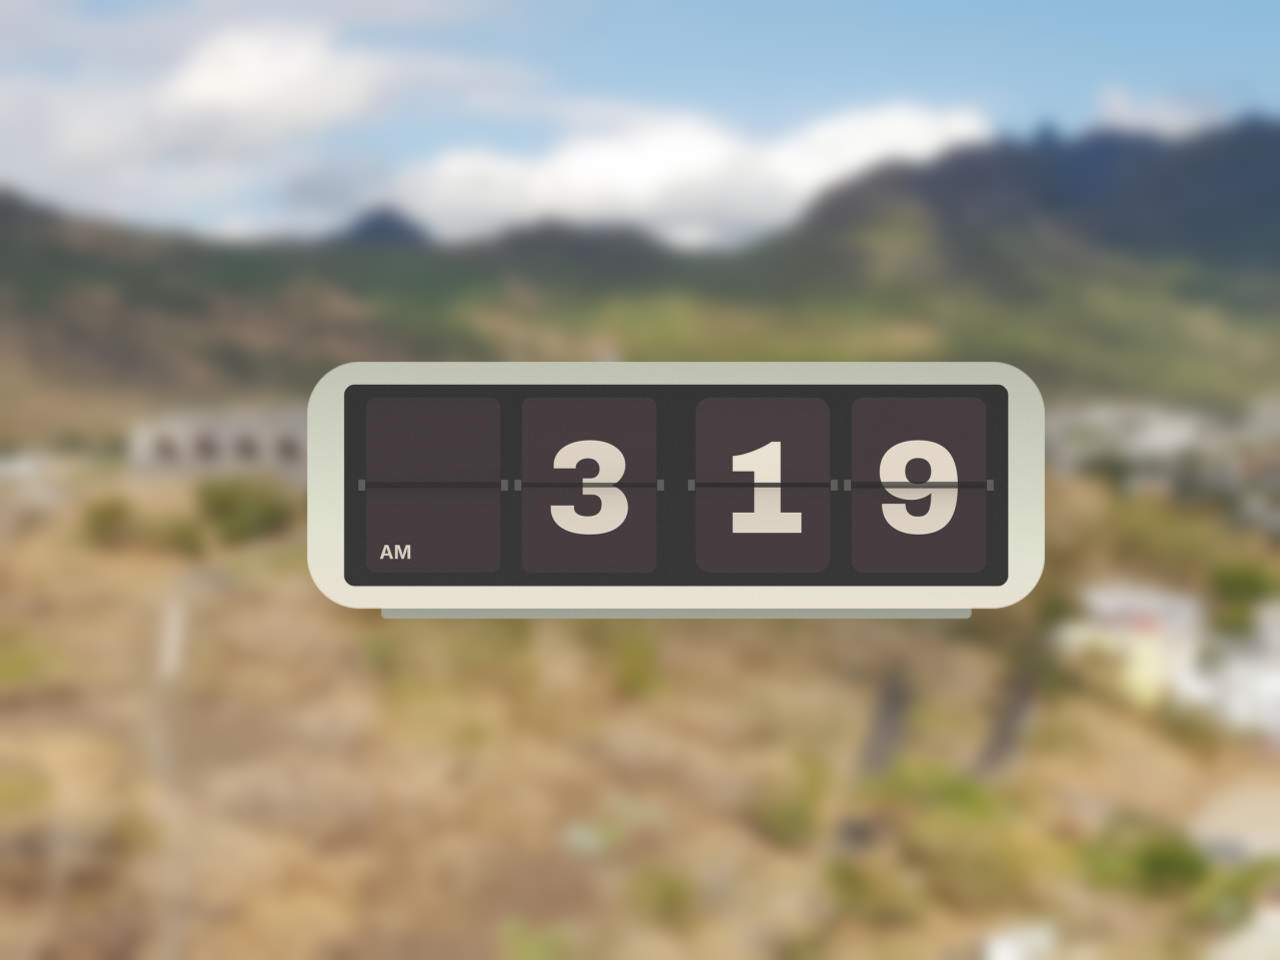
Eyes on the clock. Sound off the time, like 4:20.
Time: 3:19
